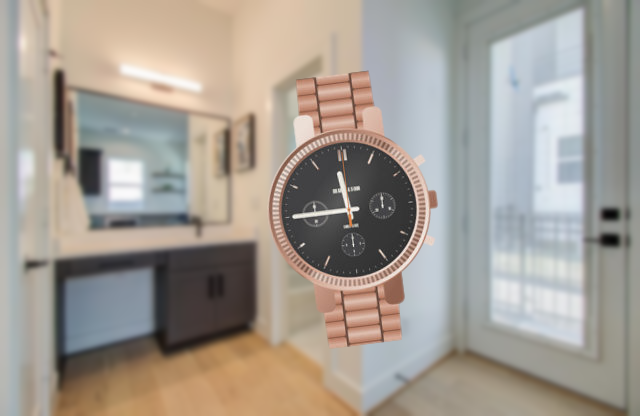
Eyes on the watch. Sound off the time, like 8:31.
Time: 11:45
